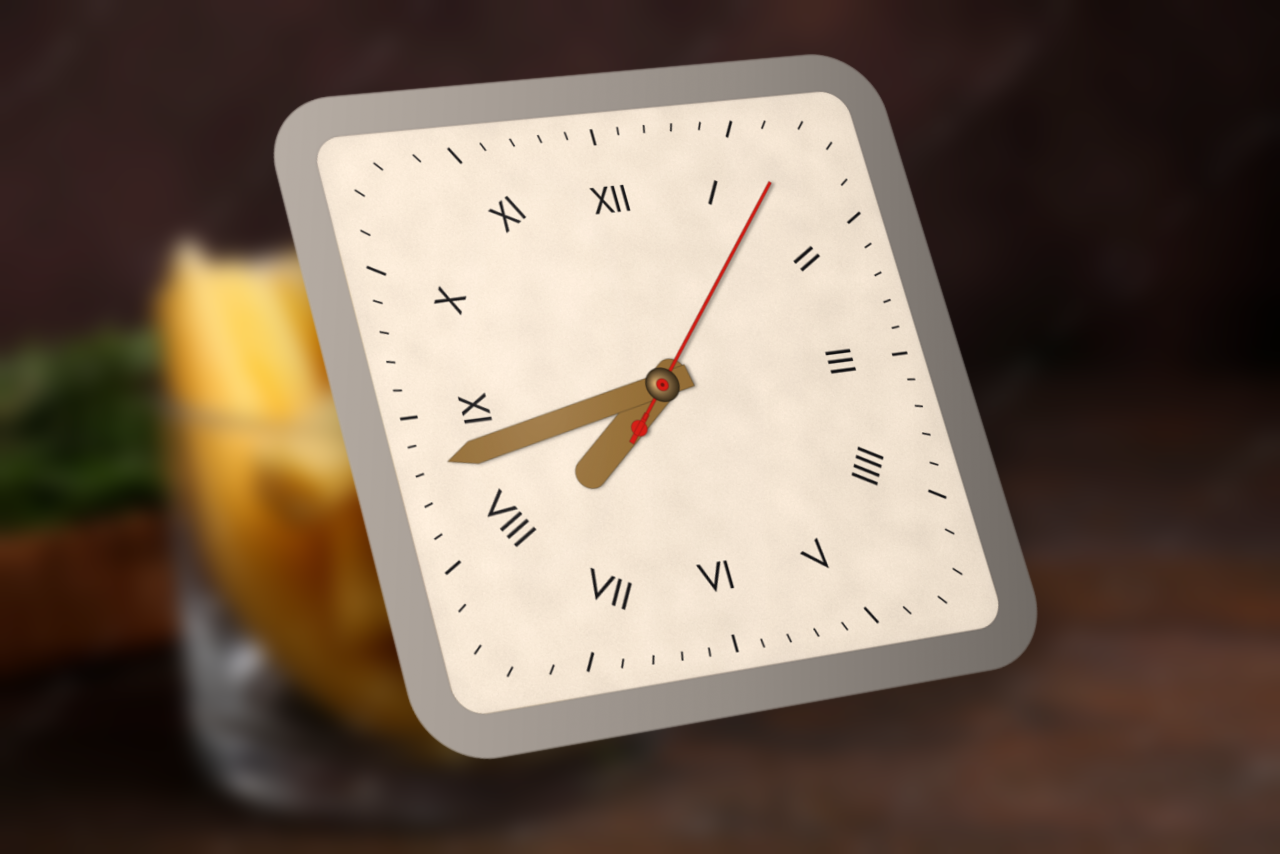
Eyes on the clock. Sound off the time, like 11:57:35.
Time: 7:43:07
